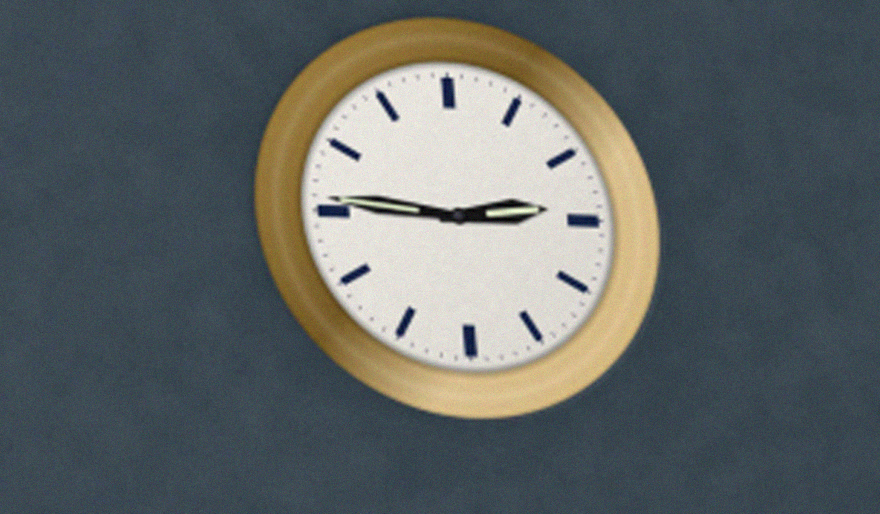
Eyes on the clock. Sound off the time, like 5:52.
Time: 2:46
